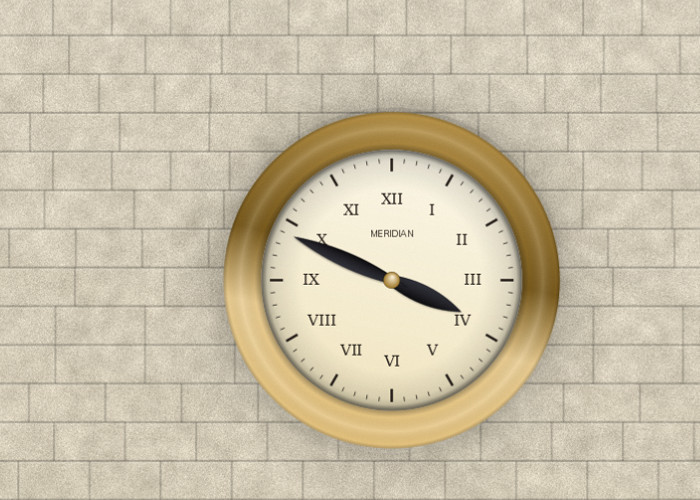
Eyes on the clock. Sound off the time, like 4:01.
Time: 3:49
